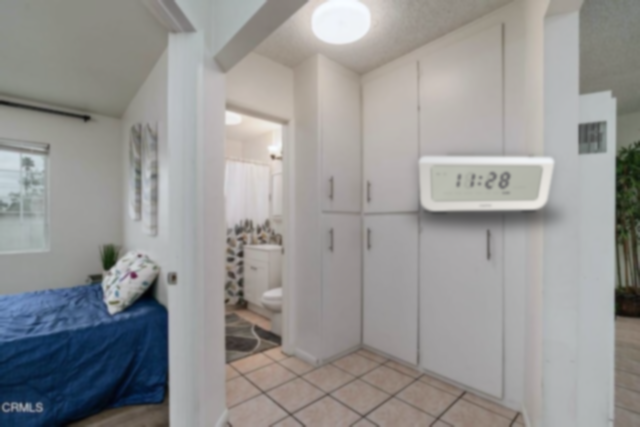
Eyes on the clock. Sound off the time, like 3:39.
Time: 11:28
